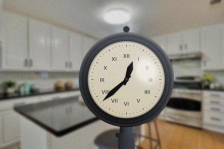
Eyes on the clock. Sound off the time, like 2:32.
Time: 12:38
